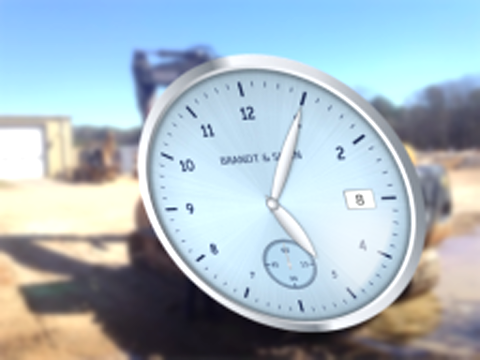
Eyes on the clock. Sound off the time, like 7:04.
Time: 5:05
